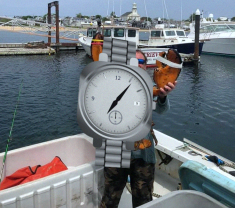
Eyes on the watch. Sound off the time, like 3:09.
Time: 7:06
